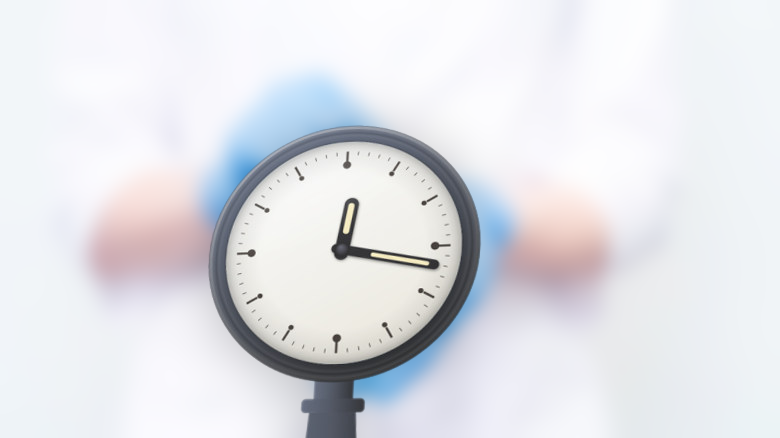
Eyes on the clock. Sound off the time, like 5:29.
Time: 12:17
